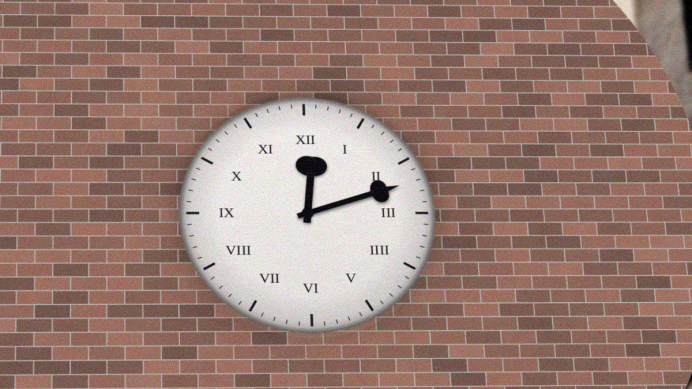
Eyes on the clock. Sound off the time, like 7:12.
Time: 12:12
